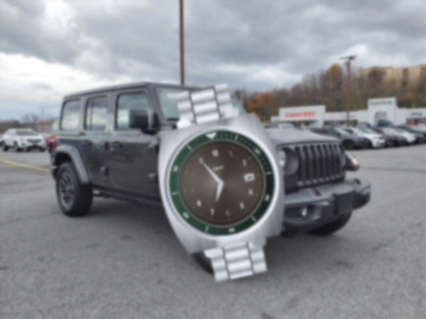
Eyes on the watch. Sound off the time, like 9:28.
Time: 6:55
